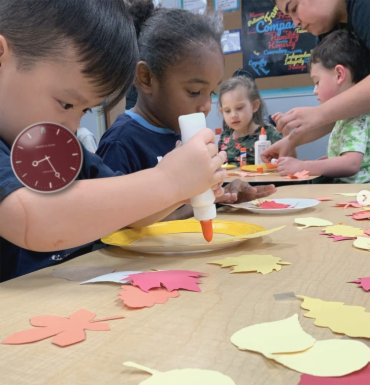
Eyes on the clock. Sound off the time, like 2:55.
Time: 8:26
